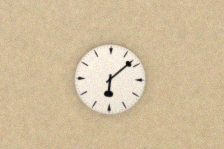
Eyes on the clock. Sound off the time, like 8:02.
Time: 6:08
